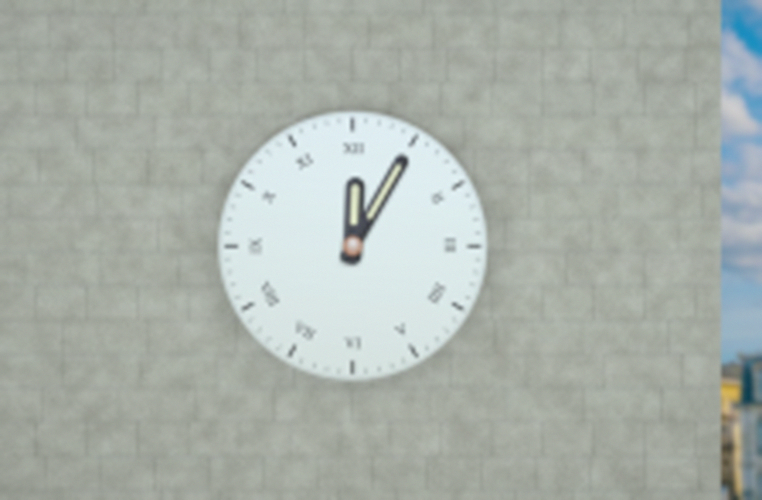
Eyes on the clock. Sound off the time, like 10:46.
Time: 12:05
